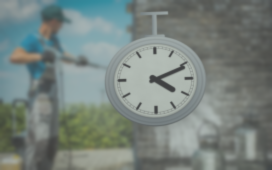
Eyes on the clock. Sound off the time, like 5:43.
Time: 4:11
